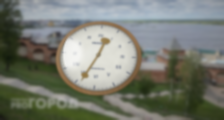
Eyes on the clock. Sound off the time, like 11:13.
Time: 12:34
